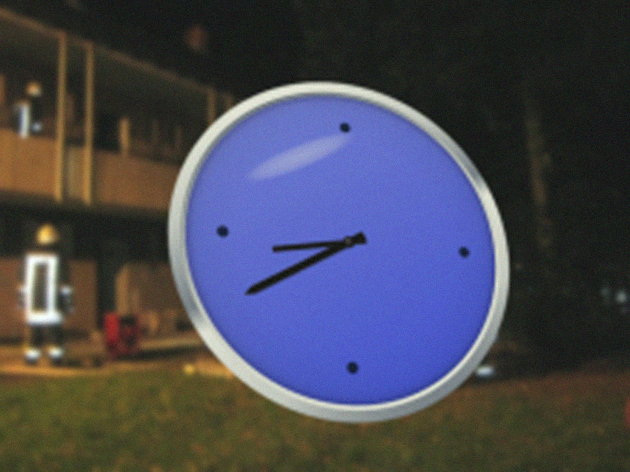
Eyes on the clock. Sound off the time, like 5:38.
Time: 8:40
